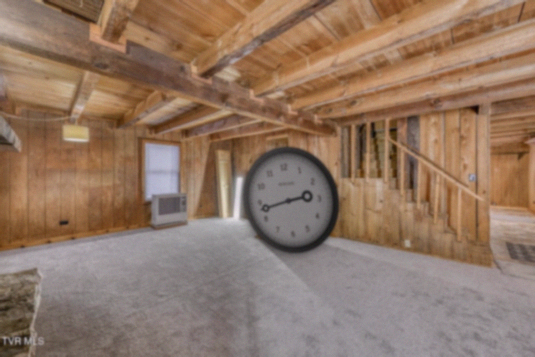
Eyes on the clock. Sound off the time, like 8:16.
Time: 2:43
